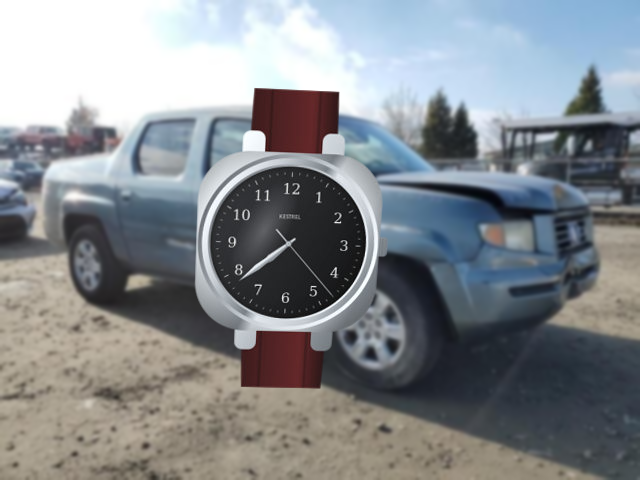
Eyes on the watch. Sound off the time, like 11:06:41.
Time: 7:38:23
